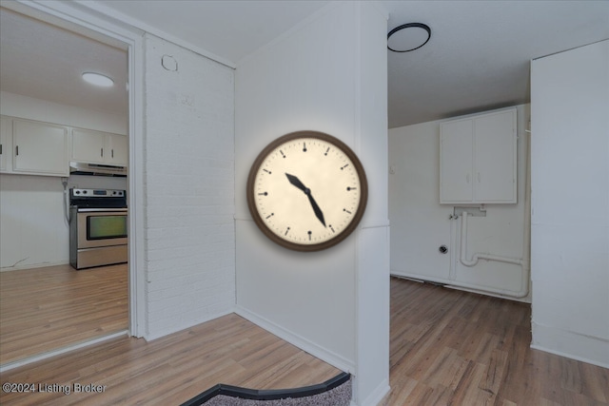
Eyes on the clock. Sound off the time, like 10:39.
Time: 10:26
